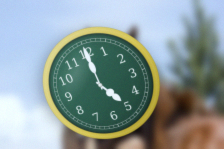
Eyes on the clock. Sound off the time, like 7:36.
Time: 5:00
